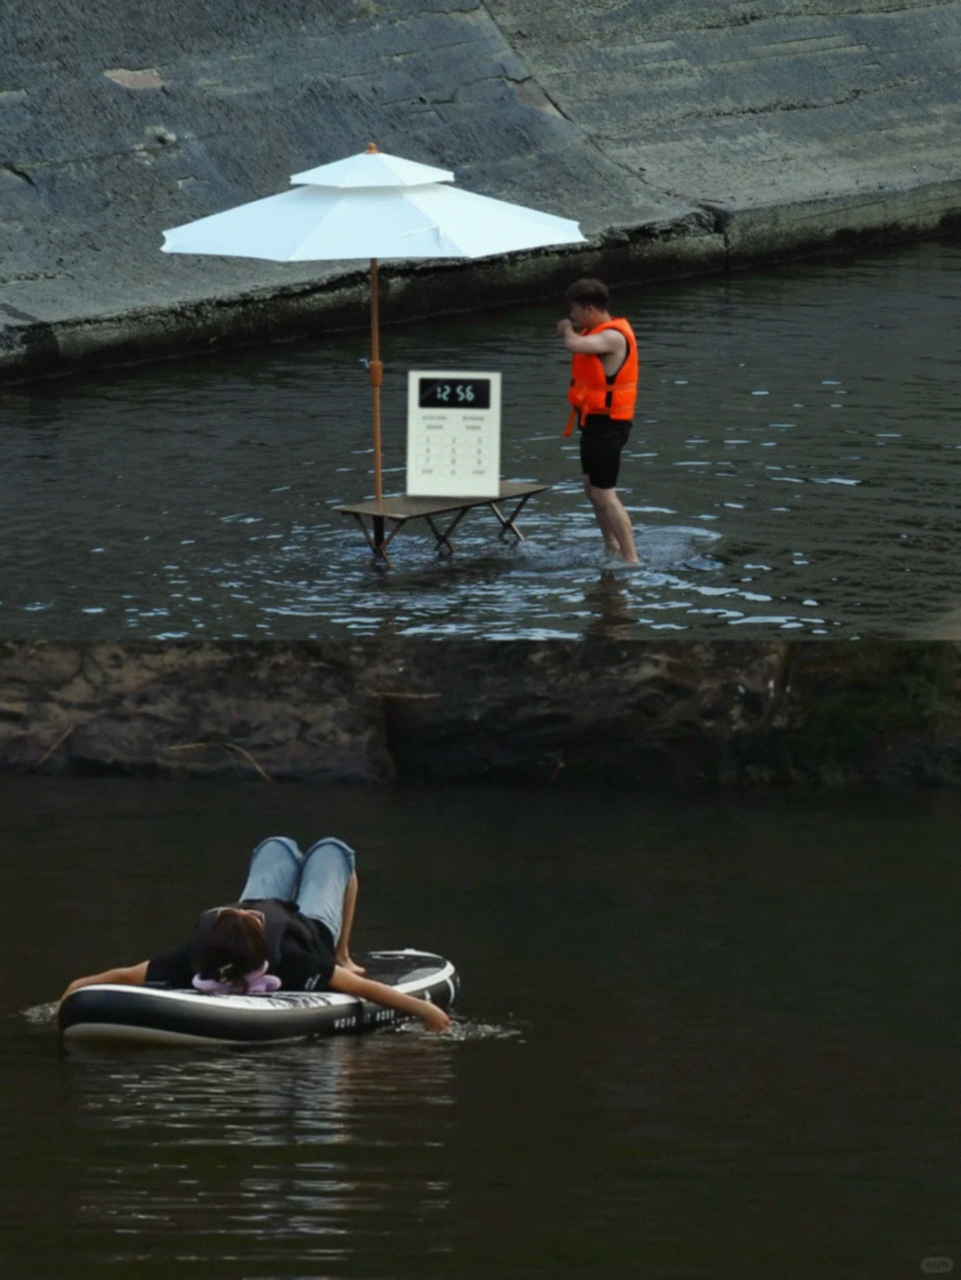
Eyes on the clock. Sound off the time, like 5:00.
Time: 12:56
